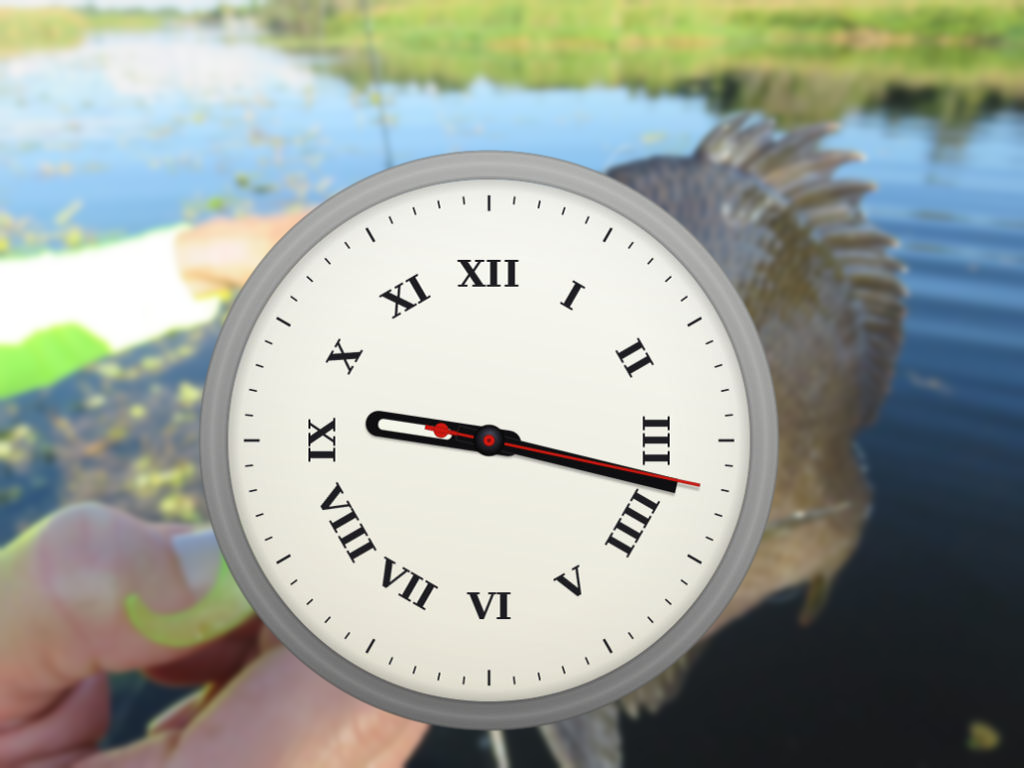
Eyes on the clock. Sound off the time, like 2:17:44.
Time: 9:17:17
